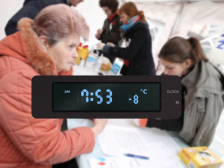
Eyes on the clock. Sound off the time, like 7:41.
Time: 7:53
